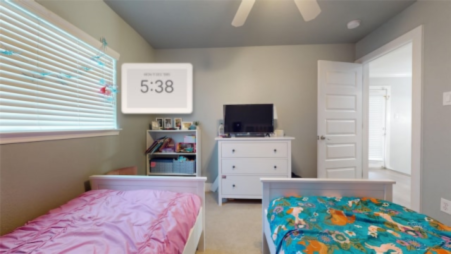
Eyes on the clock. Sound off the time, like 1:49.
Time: 5:38
